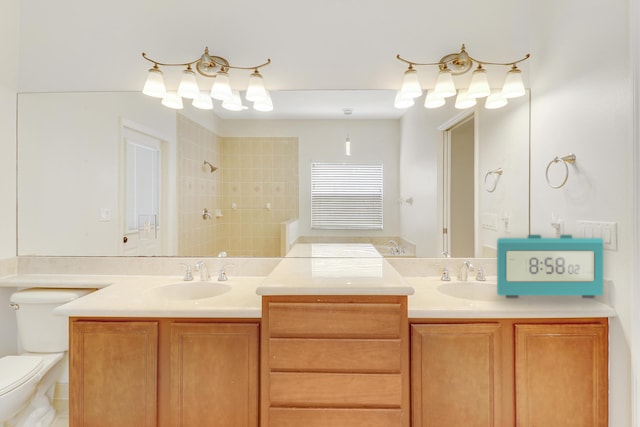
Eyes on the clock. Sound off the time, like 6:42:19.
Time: 8:58:02
